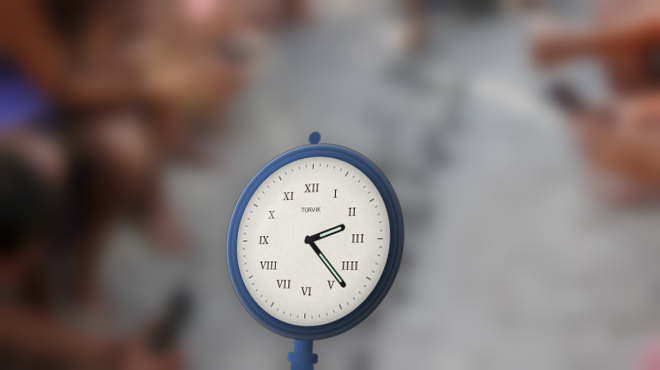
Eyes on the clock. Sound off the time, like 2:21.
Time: 2:23
